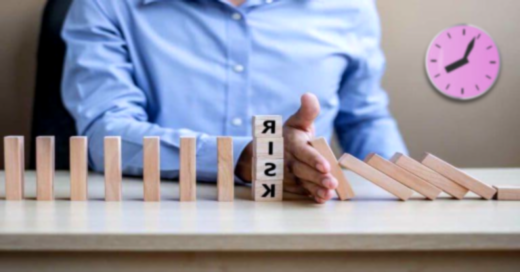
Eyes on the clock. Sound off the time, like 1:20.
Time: 8:04
